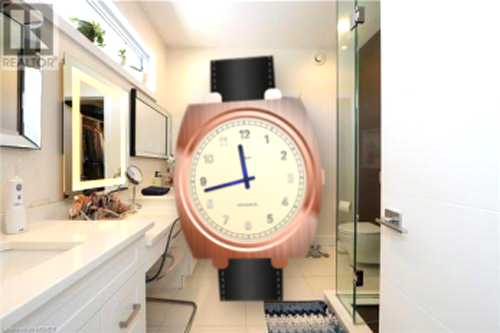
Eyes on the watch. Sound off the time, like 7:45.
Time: 11:43
